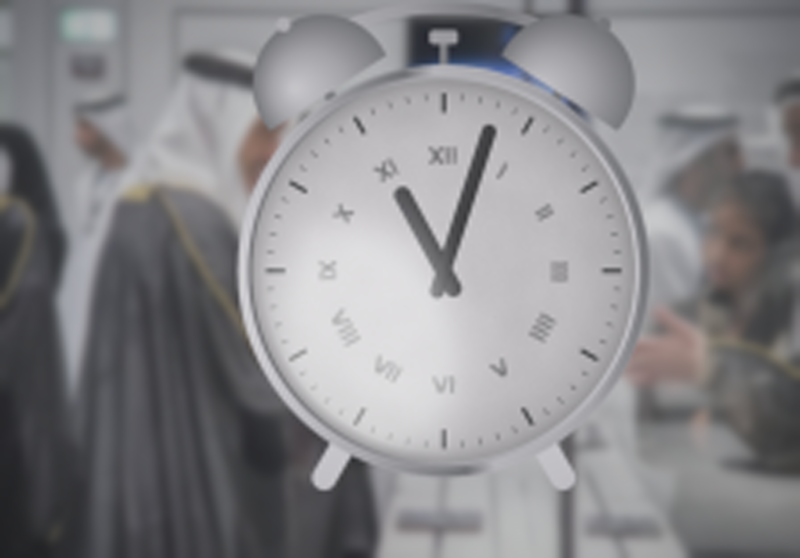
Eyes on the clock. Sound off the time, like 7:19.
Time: 11:03
